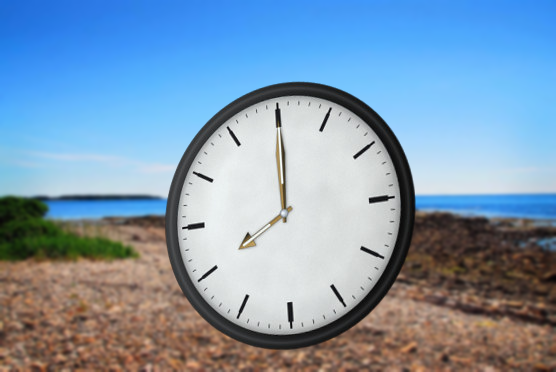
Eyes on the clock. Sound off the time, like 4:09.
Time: 8:00
